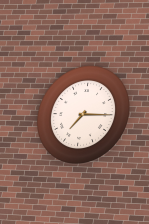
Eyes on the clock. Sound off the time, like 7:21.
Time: 7:15
